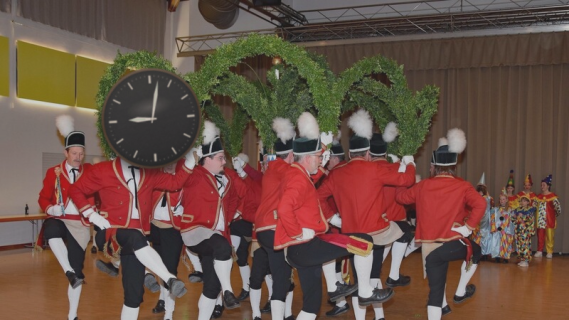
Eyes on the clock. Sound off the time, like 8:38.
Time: 9:02
